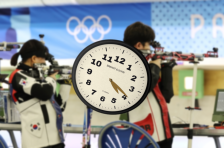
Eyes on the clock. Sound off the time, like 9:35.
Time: 4:19
